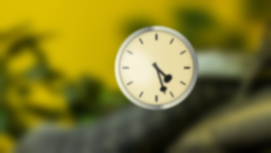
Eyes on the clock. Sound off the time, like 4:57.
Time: 4:27
